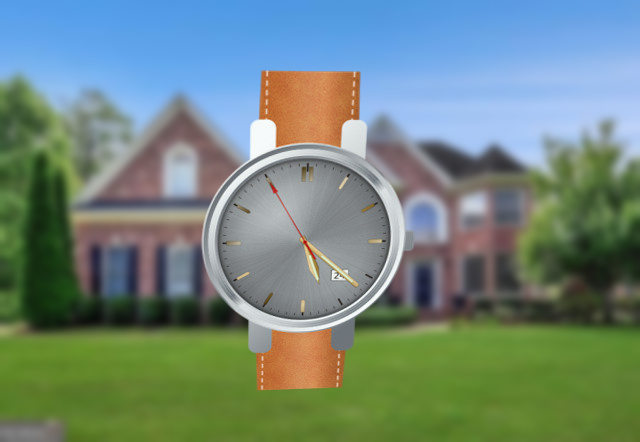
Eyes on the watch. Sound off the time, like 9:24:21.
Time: 5:21:55
